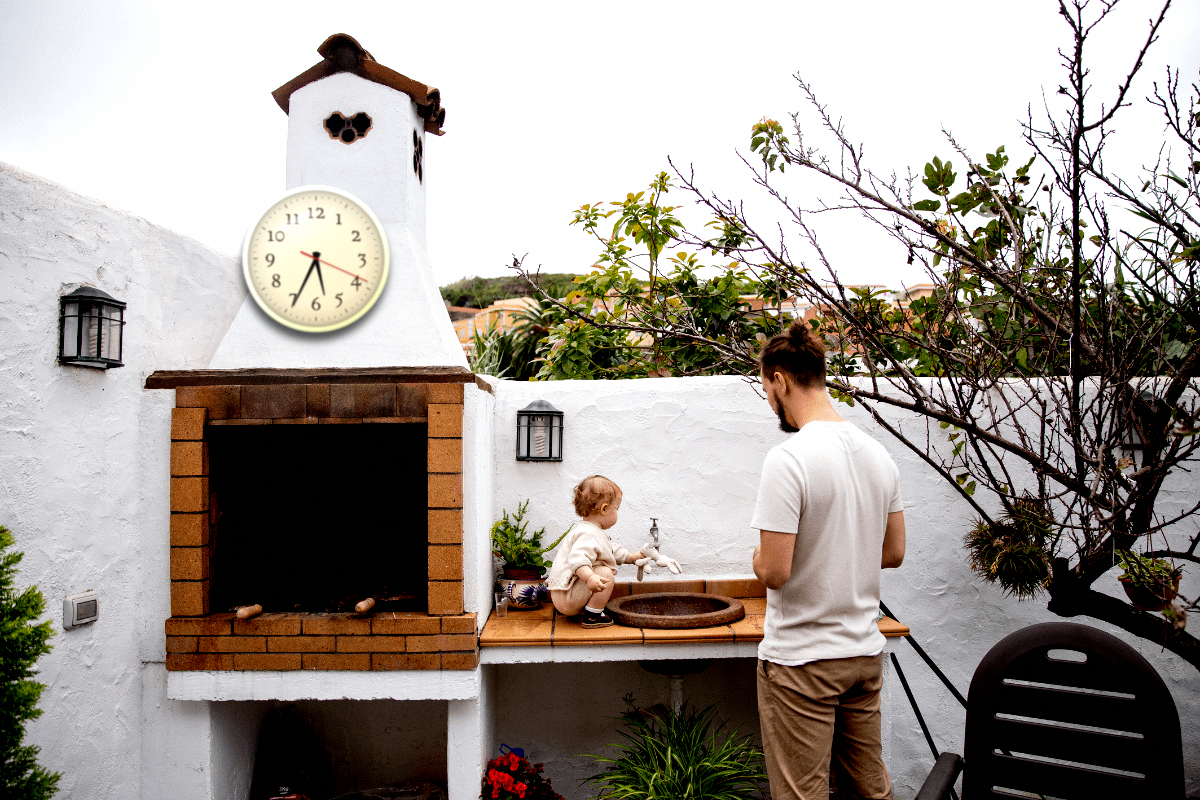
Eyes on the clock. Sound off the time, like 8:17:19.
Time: 5:34:19
